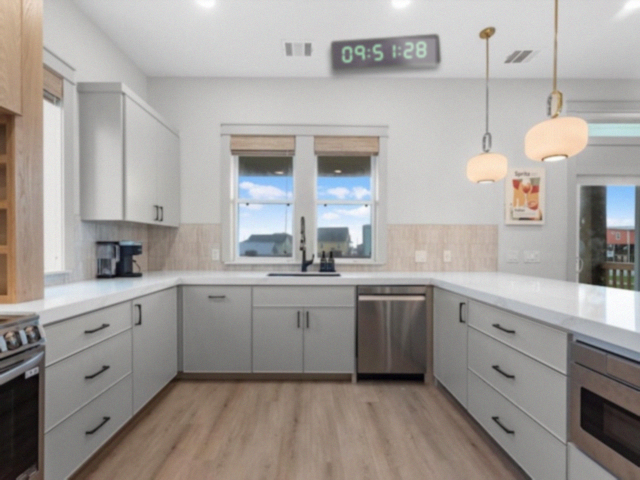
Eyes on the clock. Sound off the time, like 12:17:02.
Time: 9:51:28
